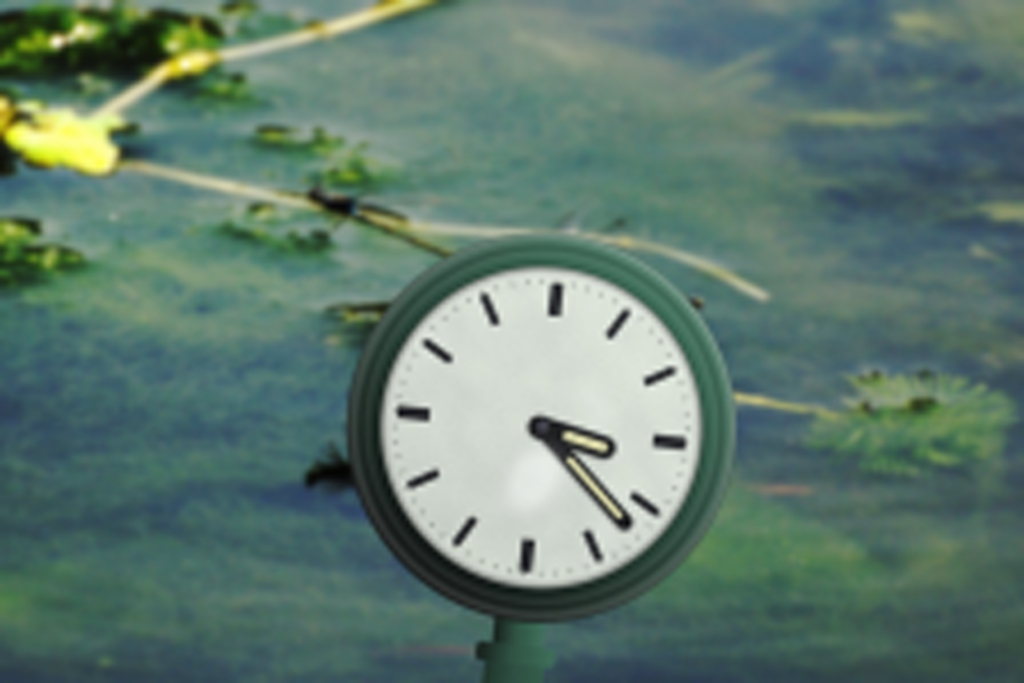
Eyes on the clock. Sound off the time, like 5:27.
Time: 3:22
